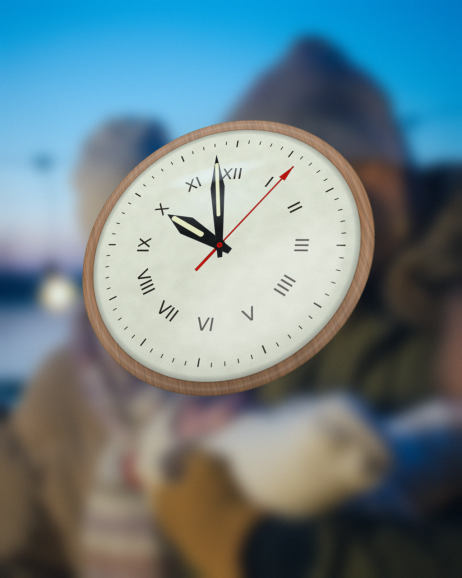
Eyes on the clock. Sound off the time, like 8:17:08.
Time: 9:58:06
